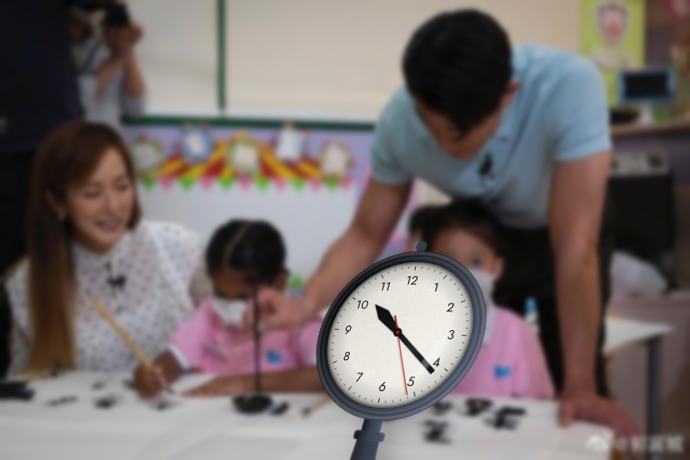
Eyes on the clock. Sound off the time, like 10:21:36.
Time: 10:21:26
